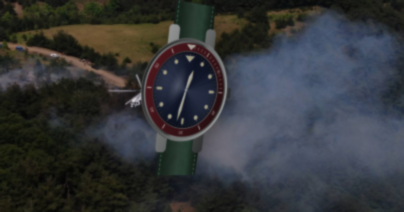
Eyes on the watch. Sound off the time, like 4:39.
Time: 12:32
